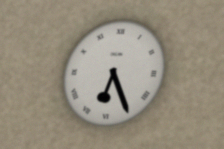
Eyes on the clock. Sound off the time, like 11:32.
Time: 6:25
